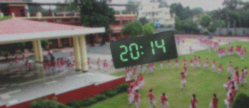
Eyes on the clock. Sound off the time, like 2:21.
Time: 20:14
